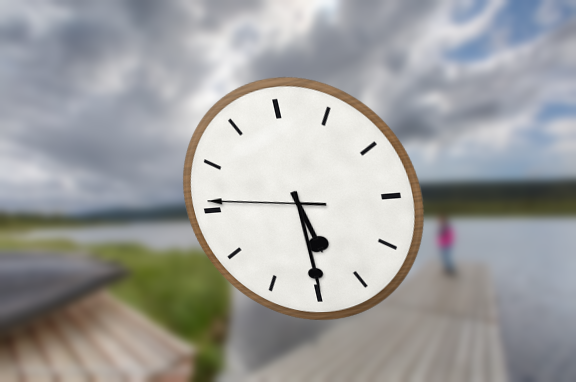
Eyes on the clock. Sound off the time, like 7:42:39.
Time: 5:29:46
